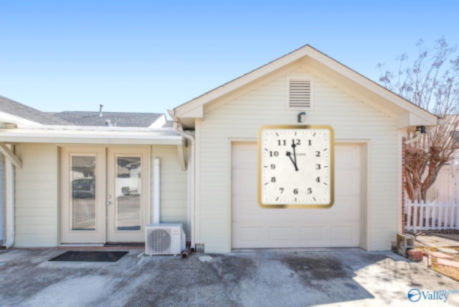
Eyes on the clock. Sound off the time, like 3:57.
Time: 10:59
